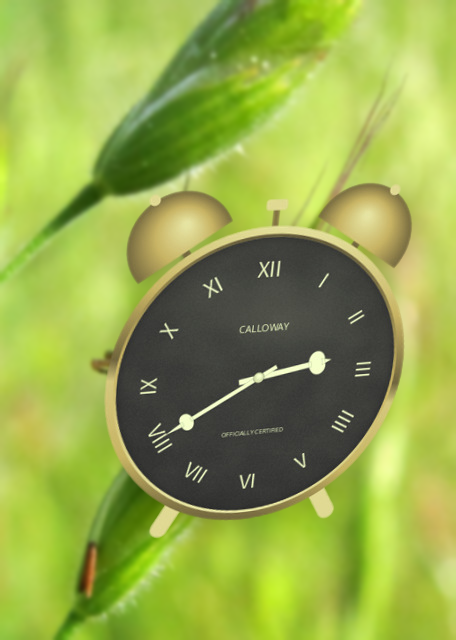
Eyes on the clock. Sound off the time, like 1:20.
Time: 2:40
